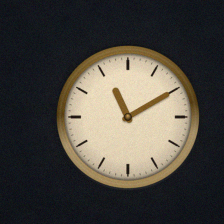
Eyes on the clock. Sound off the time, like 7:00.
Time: 11:10
